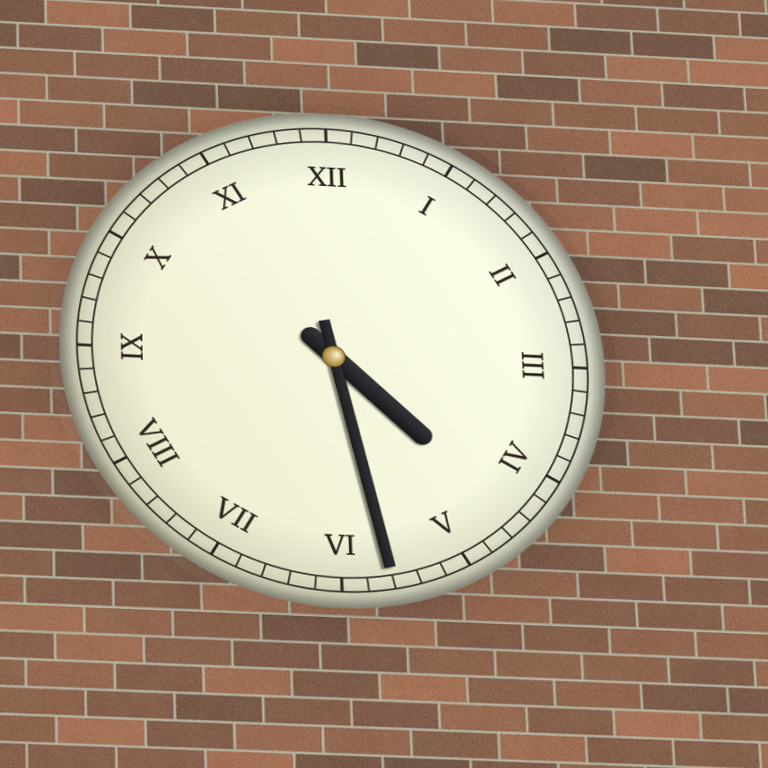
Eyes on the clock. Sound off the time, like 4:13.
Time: 4:28
